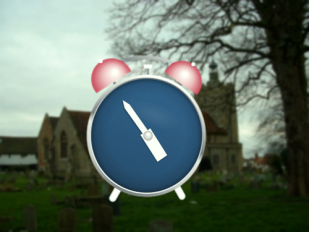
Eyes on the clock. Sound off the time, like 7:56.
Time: 4:54
